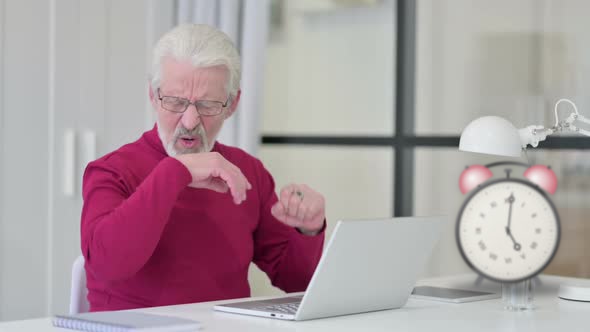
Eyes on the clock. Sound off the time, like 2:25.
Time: 5:01
